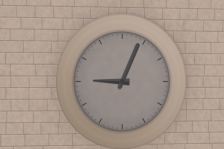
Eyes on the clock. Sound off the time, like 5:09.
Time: 9:04
